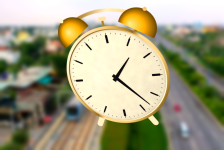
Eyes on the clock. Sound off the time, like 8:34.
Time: 1:23
